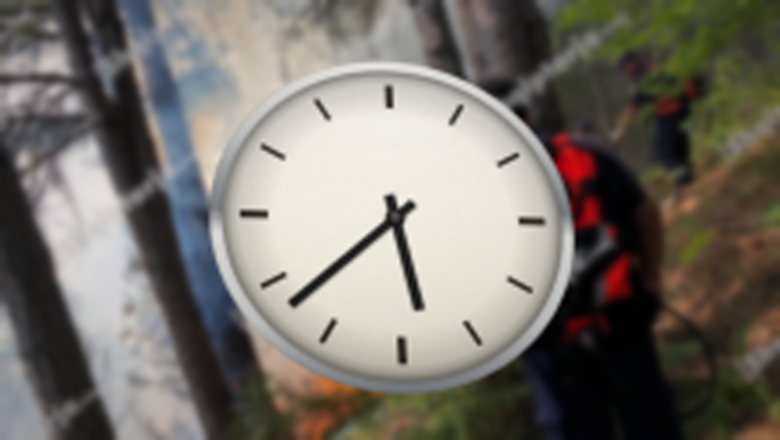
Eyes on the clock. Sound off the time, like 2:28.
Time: 5:38
